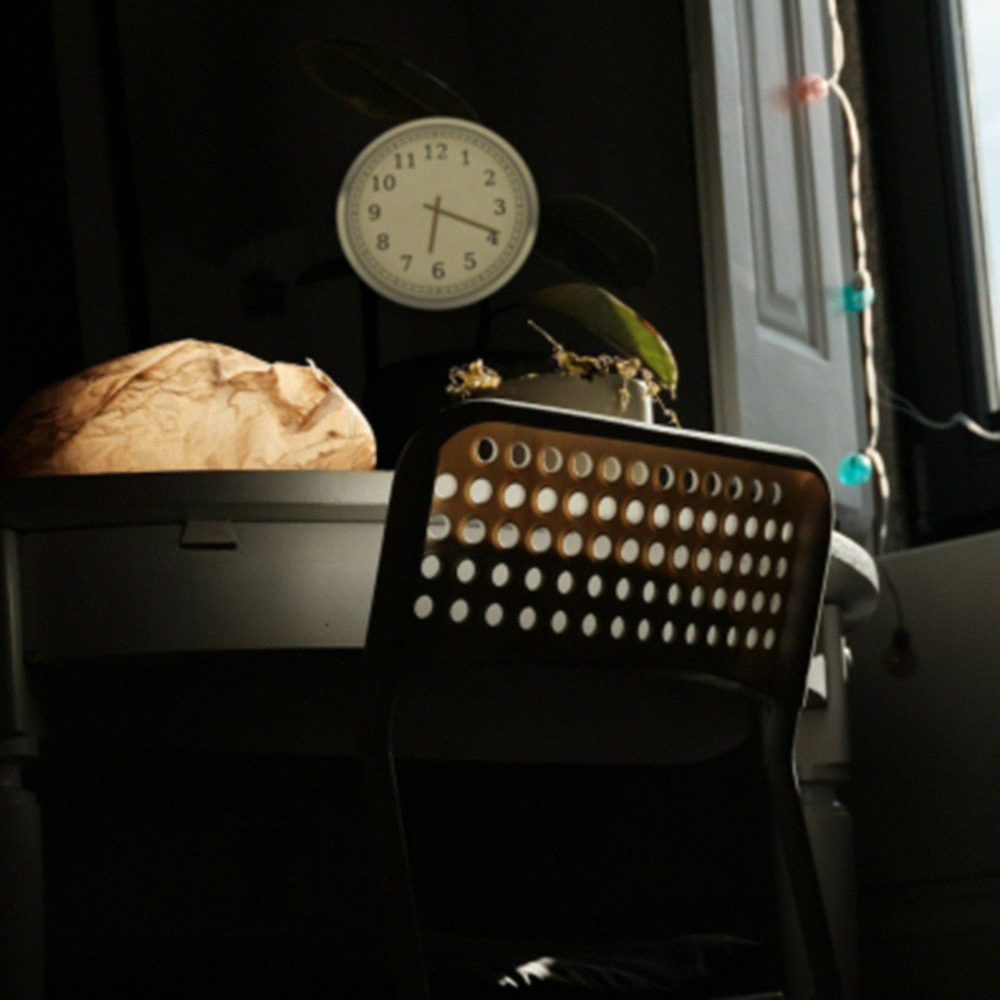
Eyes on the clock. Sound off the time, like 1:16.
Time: 6:19
